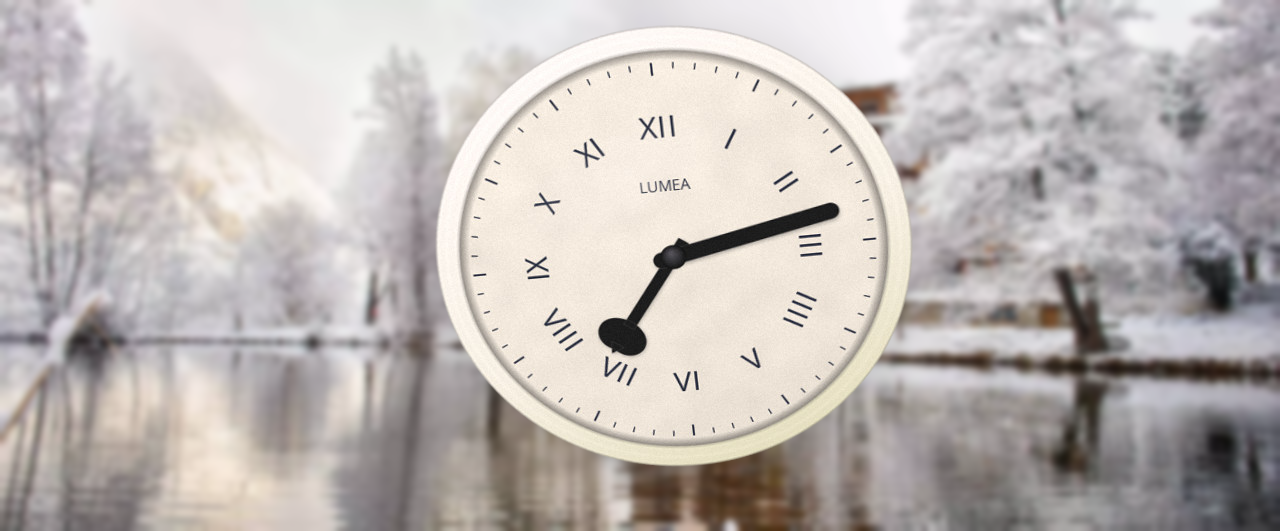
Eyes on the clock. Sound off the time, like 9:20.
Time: 7:13
